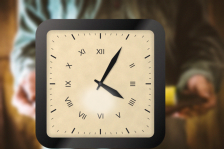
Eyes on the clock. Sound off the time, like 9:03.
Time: 4:05
